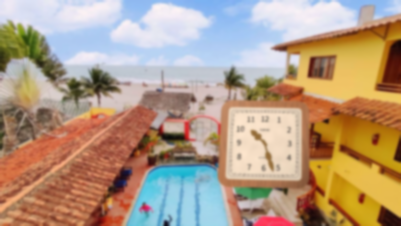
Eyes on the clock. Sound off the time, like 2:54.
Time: 10:27
